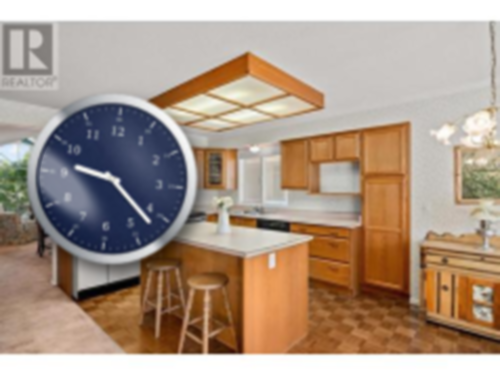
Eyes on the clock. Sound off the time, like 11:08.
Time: 9:22
